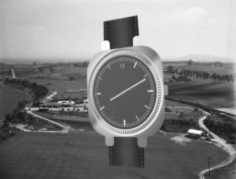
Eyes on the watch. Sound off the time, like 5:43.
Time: 8:11
